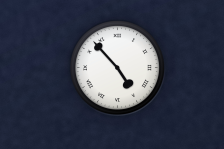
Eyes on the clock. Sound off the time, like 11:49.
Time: 4:53
